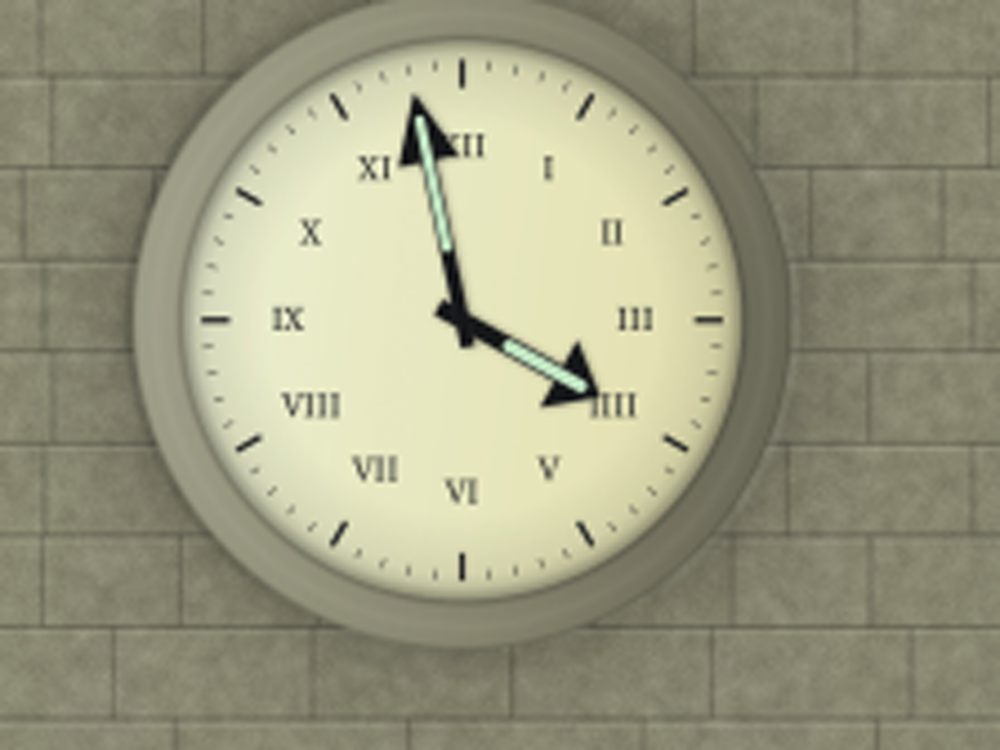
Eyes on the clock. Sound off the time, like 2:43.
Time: 3:58
